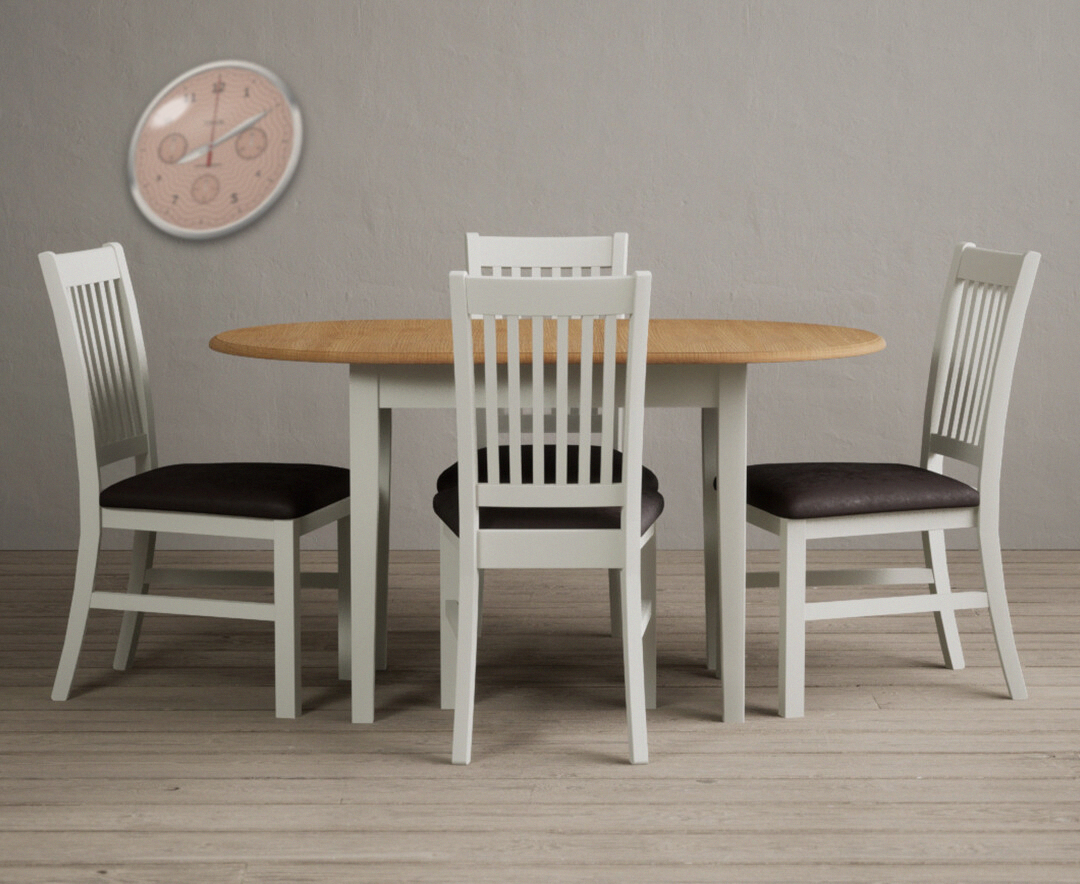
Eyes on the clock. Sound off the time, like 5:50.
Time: 8:10
